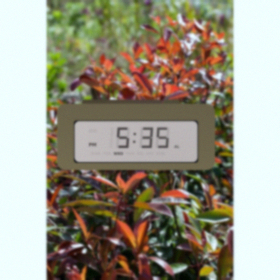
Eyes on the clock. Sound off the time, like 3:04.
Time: 5:35
